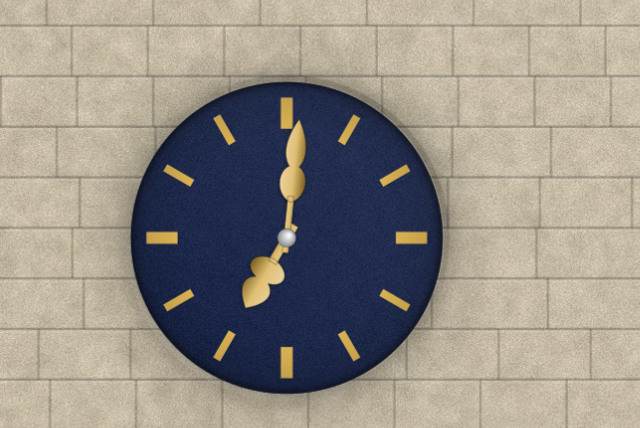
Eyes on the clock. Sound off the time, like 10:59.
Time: 7:01
